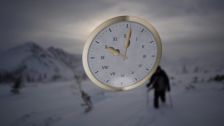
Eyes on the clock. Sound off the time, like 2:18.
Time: 10:01
